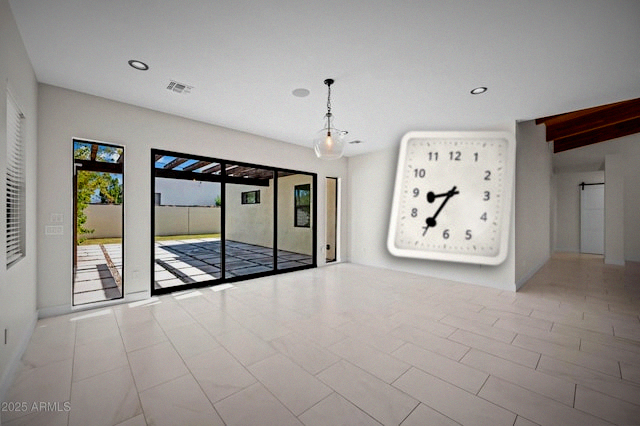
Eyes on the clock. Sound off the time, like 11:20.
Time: 8:35
